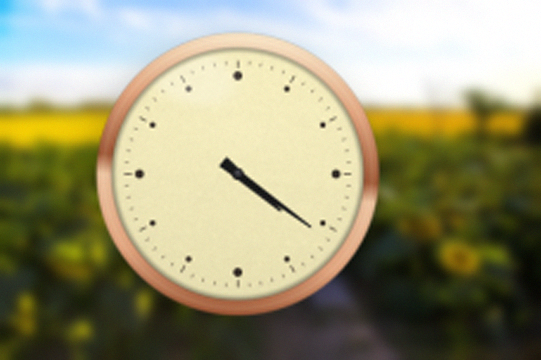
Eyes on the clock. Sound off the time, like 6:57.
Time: 4:21
